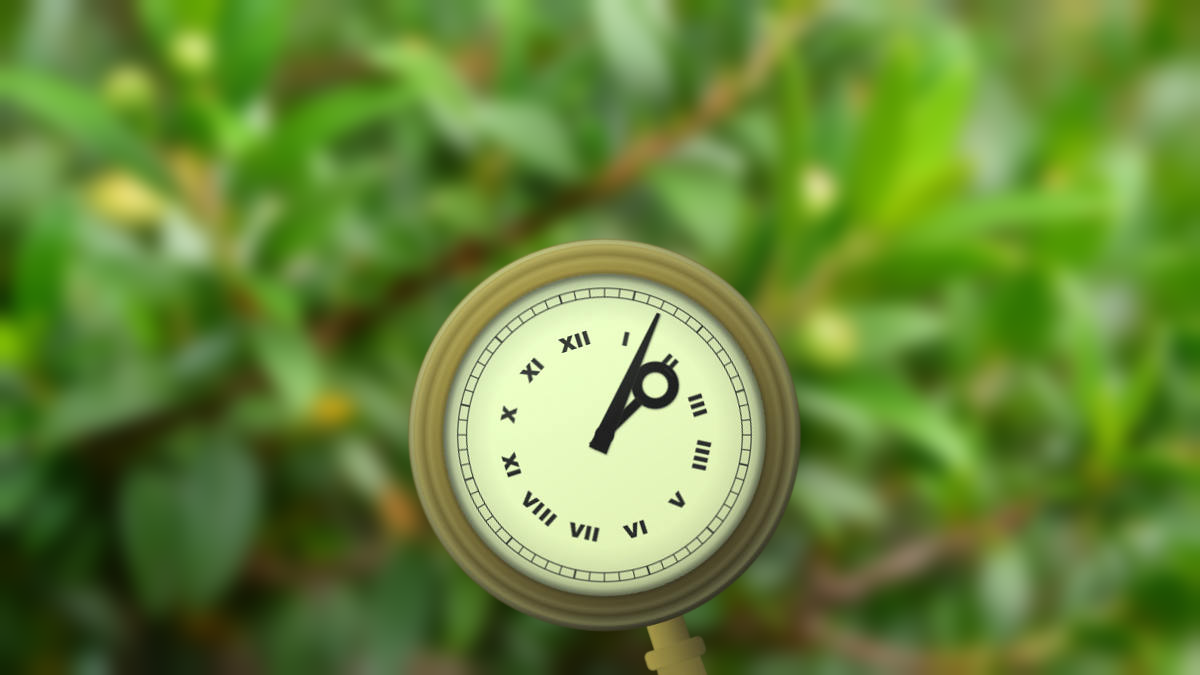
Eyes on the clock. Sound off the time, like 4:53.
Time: 2:07
